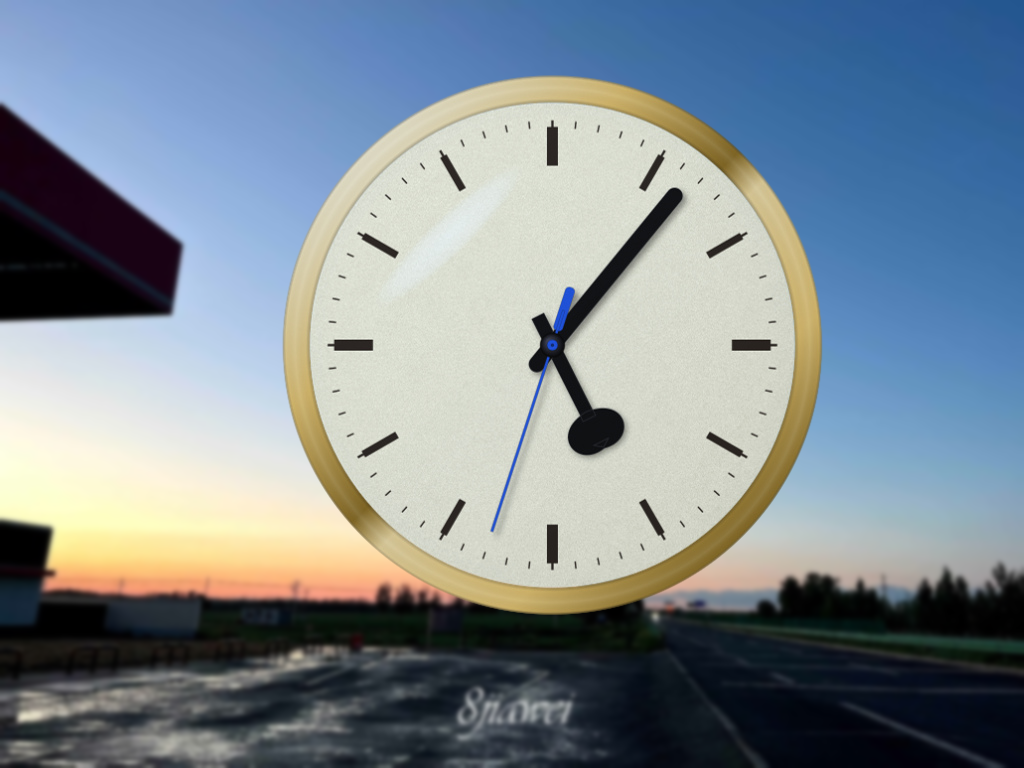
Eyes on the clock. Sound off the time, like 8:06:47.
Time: 5:06:33
